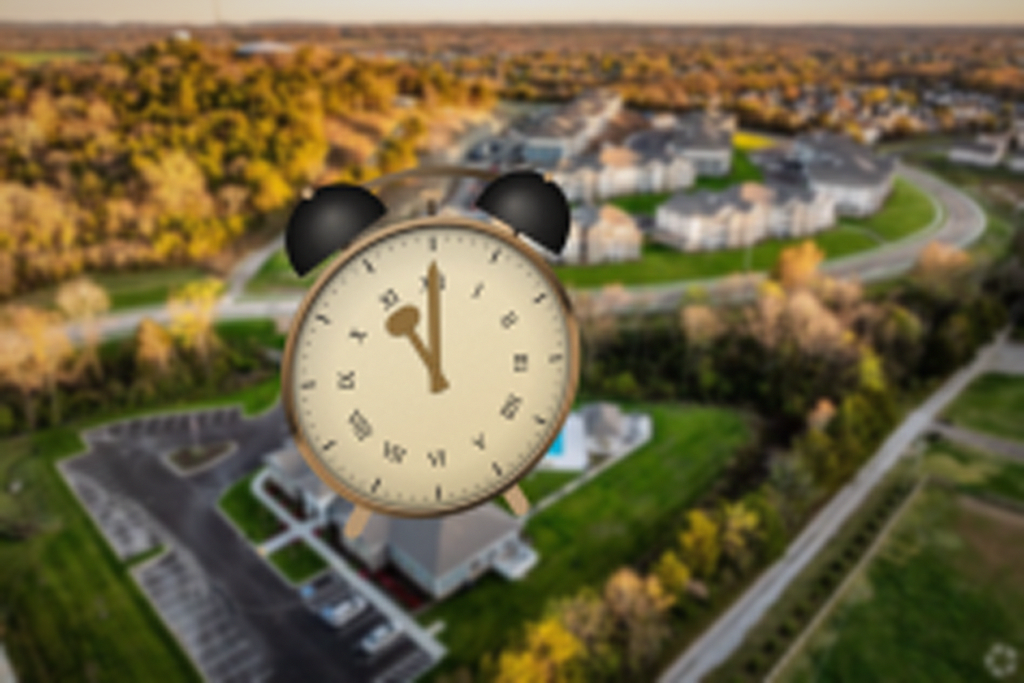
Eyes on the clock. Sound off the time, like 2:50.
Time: 11:00
